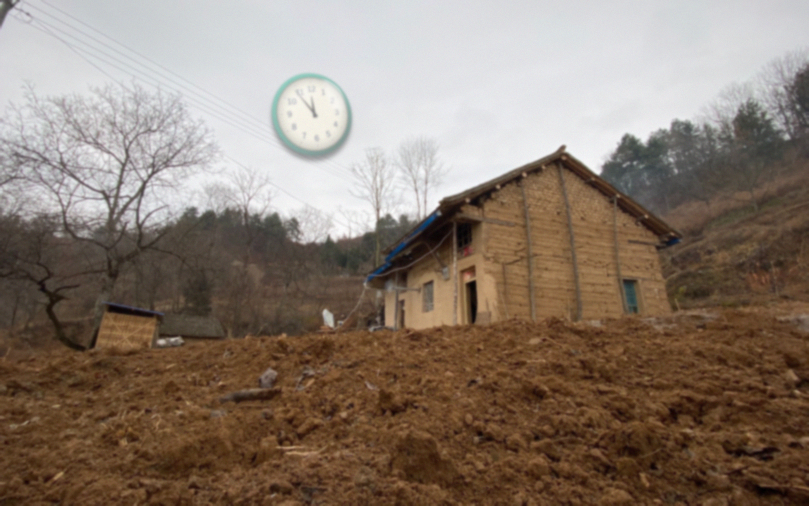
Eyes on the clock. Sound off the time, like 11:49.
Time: 11:54
